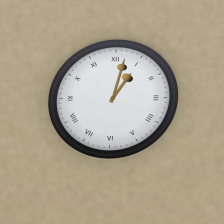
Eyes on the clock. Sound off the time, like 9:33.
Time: 1:02
